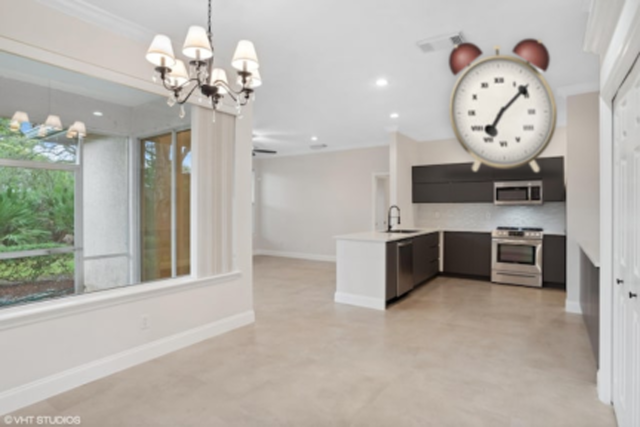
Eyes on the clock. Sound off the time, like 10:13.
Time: 7:08
